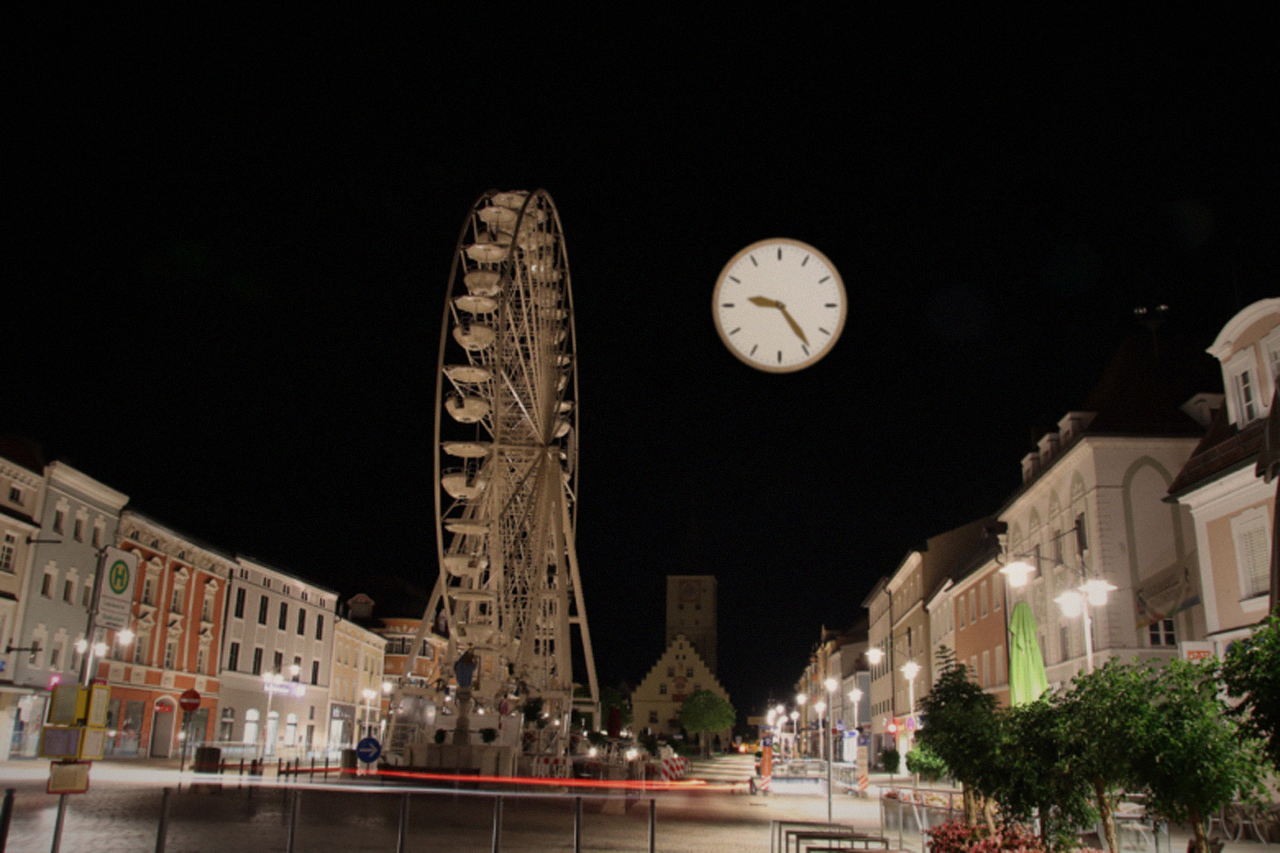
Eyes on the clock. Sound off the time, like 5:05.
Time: 9:24
